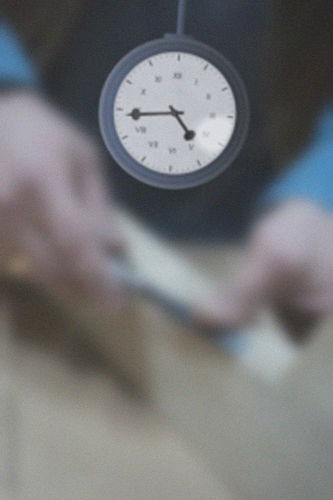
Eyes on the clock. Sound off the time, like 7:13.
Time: 4:44
